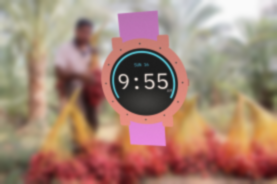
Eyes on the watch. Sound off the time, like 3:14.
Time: 9:55
